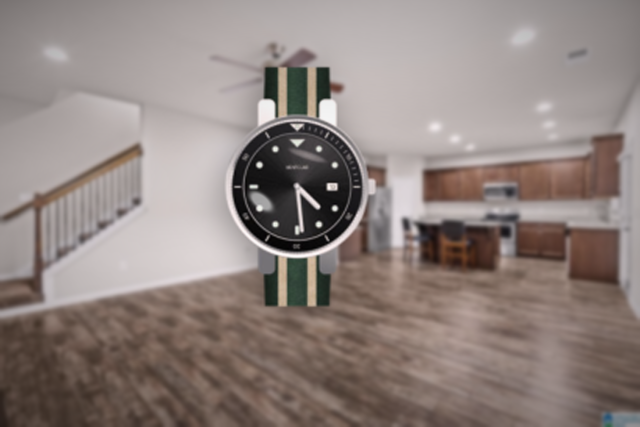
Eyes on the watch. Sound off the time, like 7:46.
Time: 4:29
